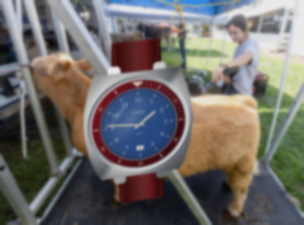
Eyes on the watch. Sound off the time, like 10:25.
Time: 1:46
